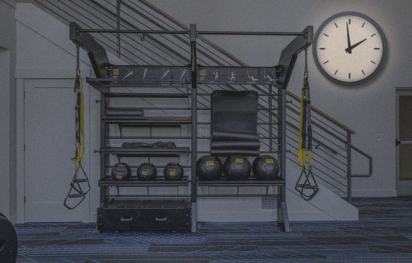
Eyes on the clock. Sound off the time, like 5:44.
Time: 1:59
